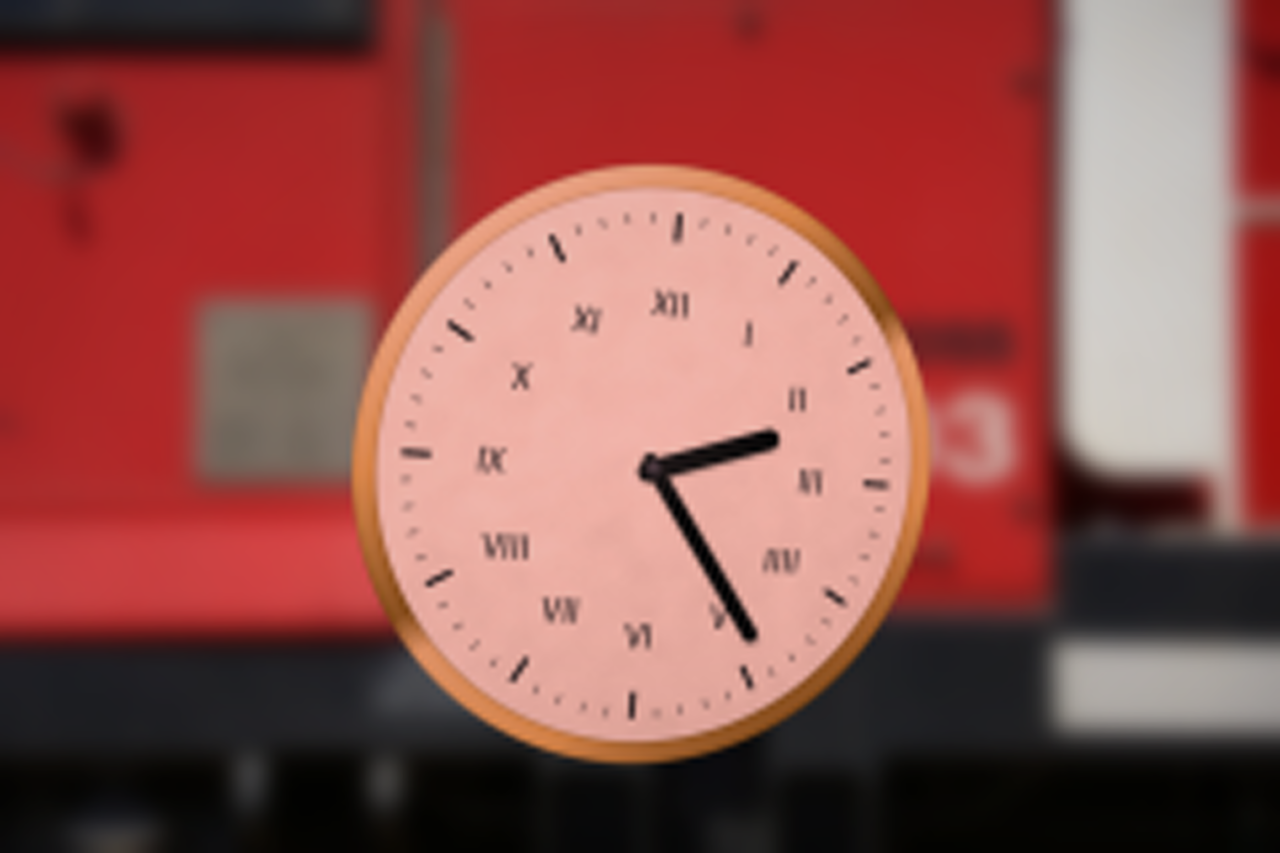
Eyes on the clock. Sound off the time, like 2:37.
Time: 2:24
